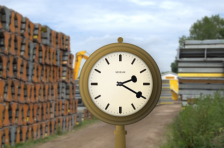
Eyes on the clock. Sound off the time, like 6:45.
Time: 2:20
